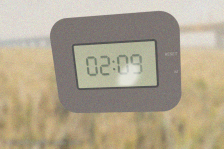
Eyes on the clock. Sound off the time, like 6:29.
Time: 2:09
